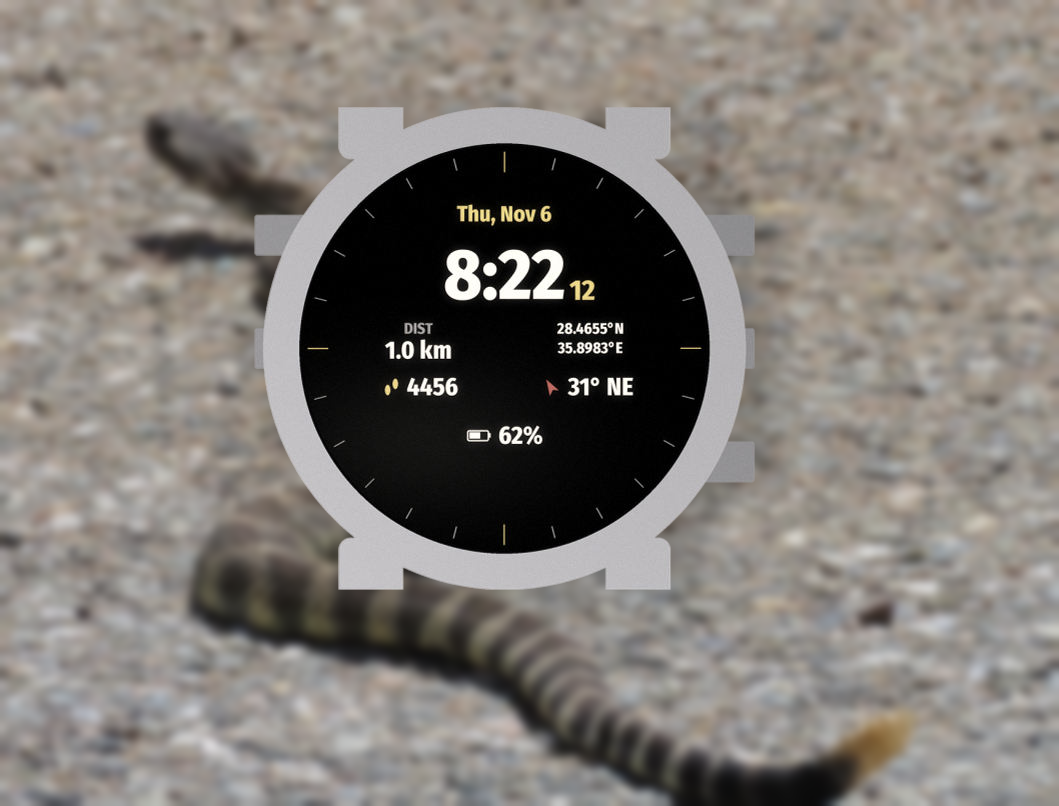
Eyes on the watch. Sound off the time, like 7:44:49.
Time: 8:22:12
